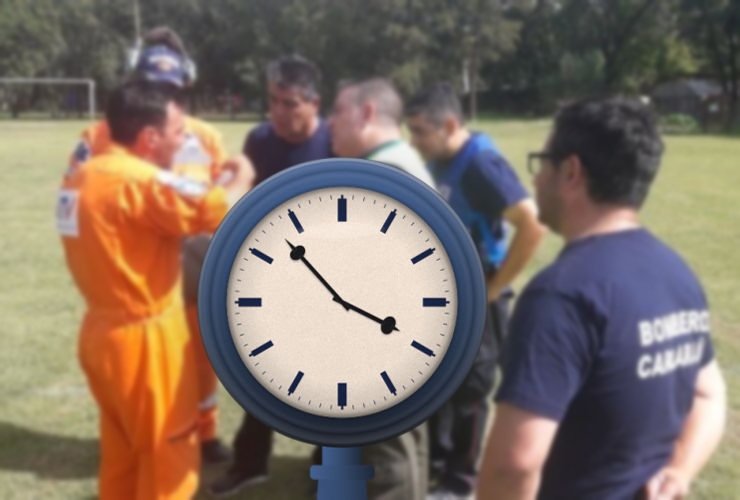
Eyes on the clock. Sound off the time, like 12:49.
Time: 3:53
